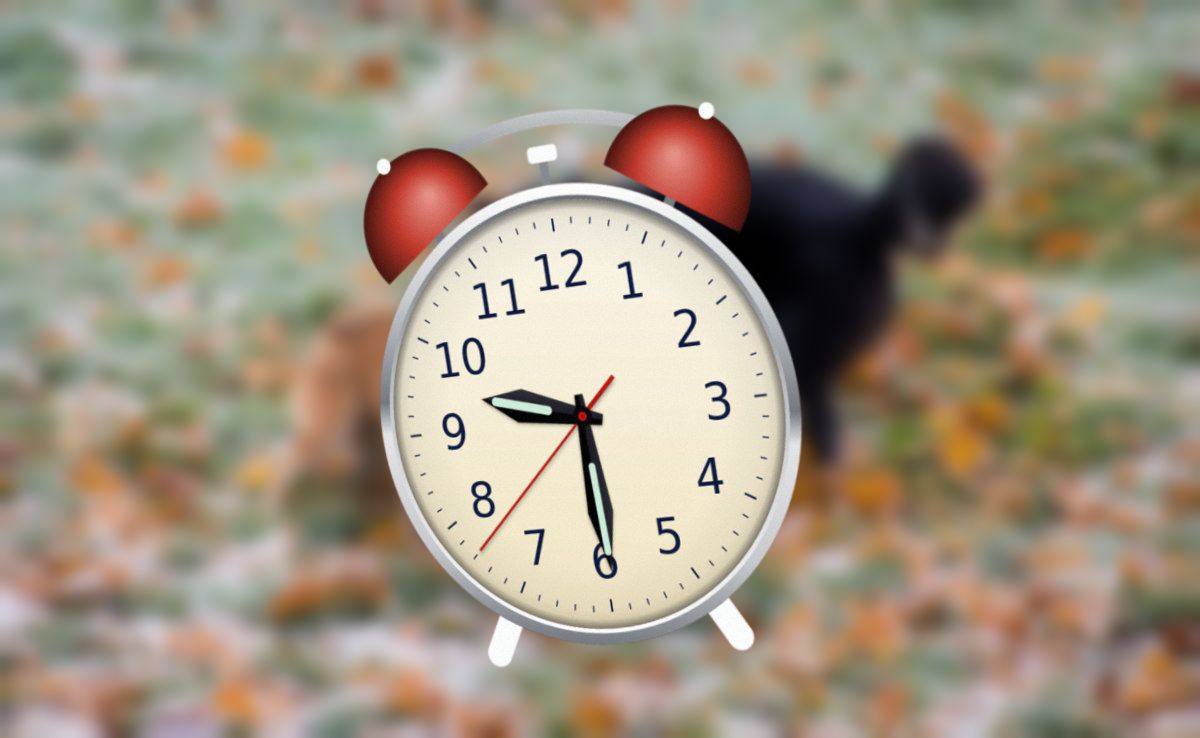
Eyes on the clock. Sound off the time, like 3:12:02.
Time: 9:29:38
